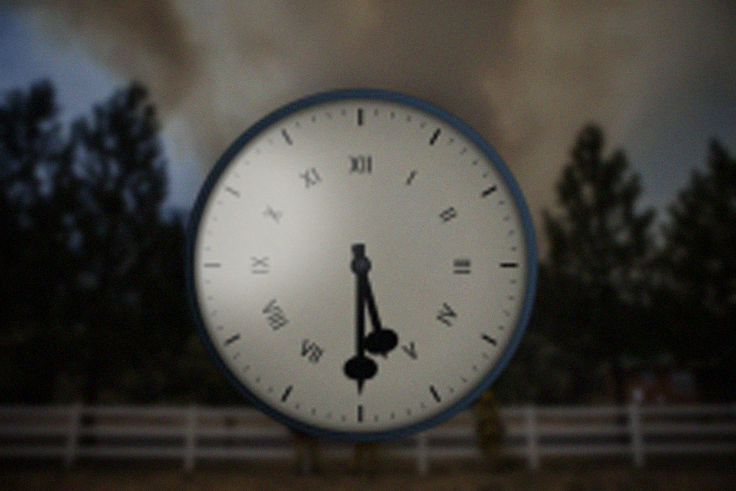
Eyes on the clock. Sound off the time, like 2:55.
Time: 5:30
